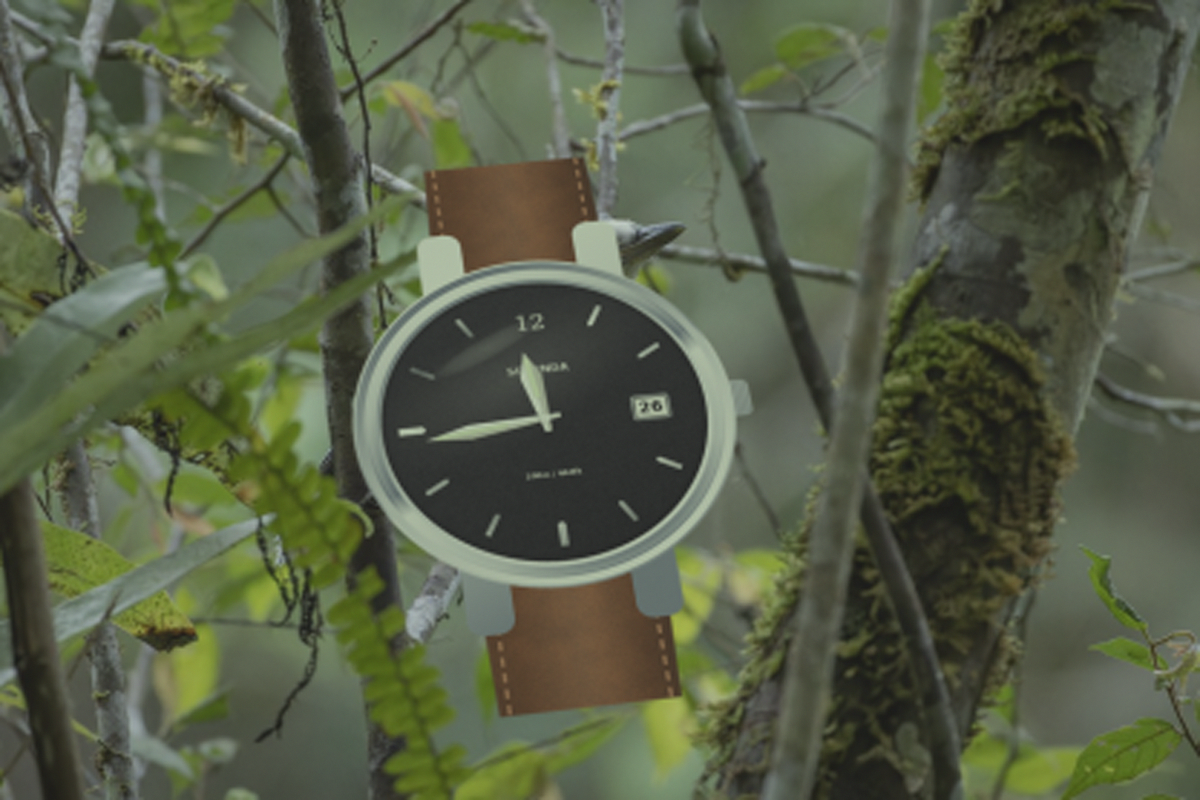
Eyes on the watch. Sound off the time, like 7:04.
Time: 11:44
